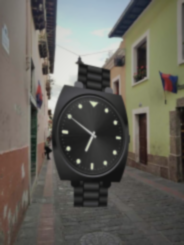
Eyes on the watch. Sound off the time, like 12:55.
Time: 6:50
